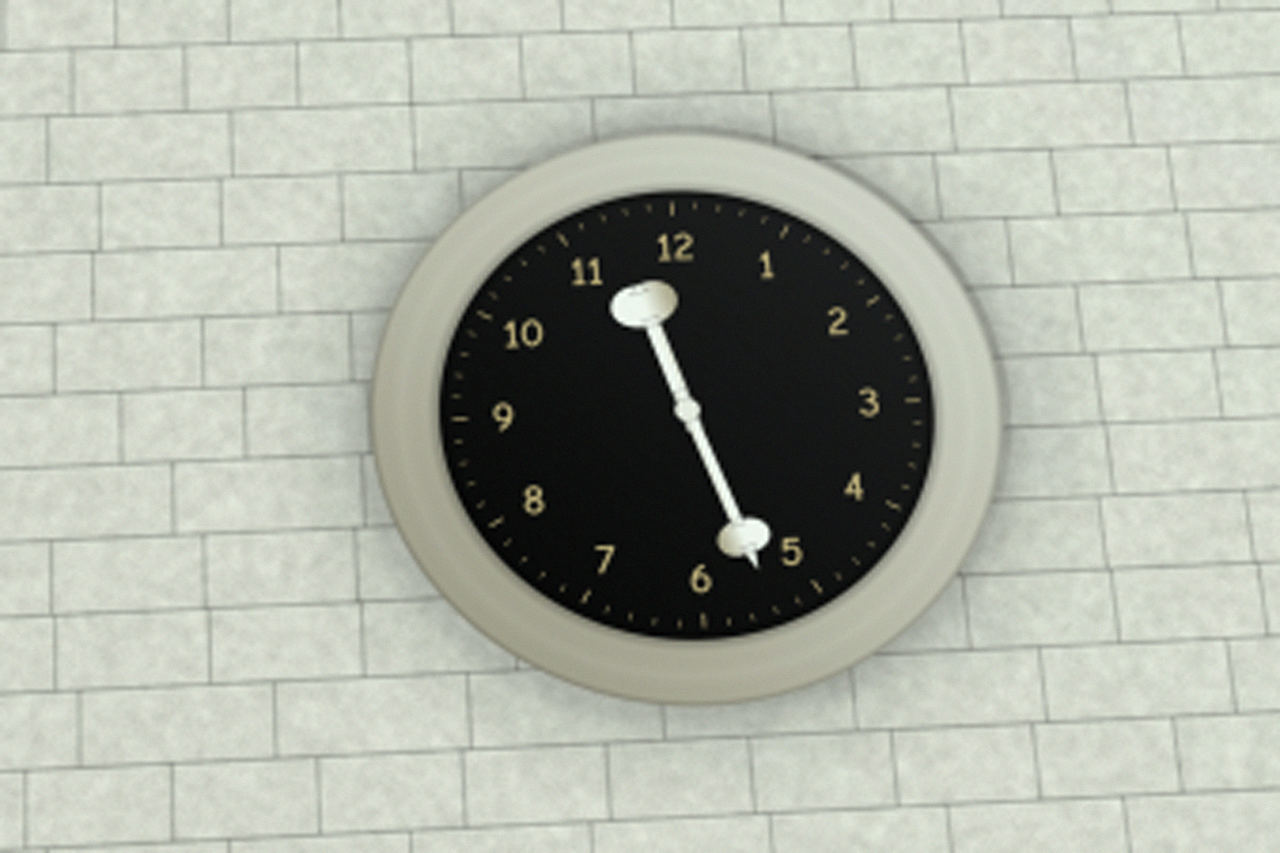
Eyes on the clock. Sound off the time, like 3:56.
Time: 11:27
